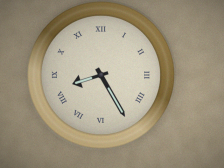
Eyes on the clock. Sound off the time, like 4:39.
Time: 8:25
